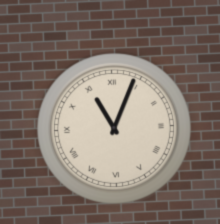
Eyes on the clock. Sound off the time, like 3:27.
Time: 11:04
